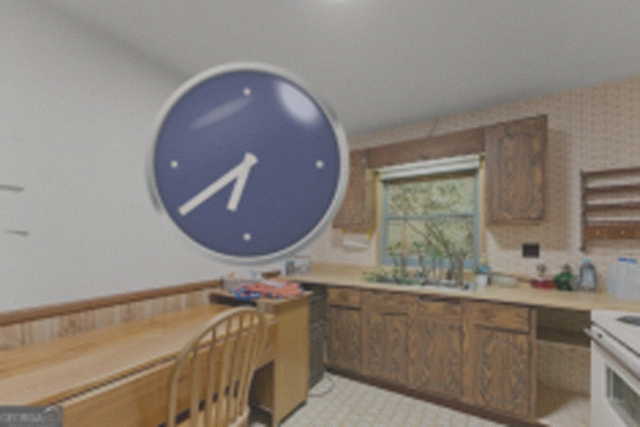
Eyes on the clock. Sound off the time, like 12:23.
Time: 6:39
